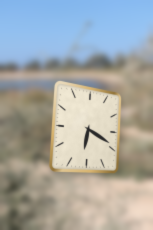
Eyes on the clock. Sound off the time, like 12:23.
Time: 6:19
